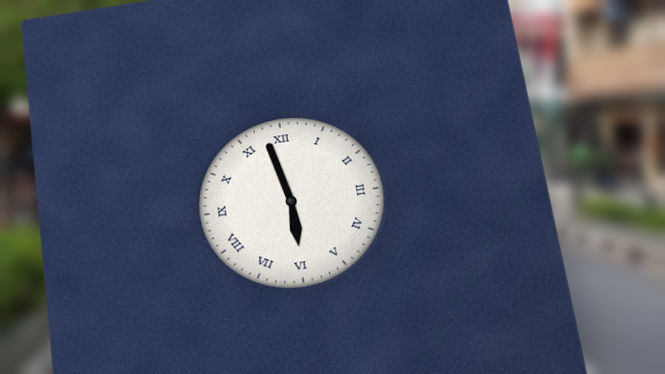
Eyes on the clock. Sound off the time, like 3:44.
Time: 5:58
